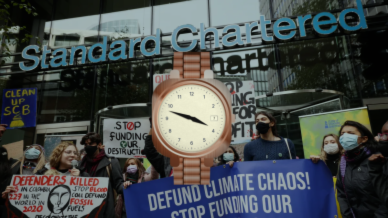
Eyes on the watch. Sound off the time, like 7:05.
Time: 3:48
